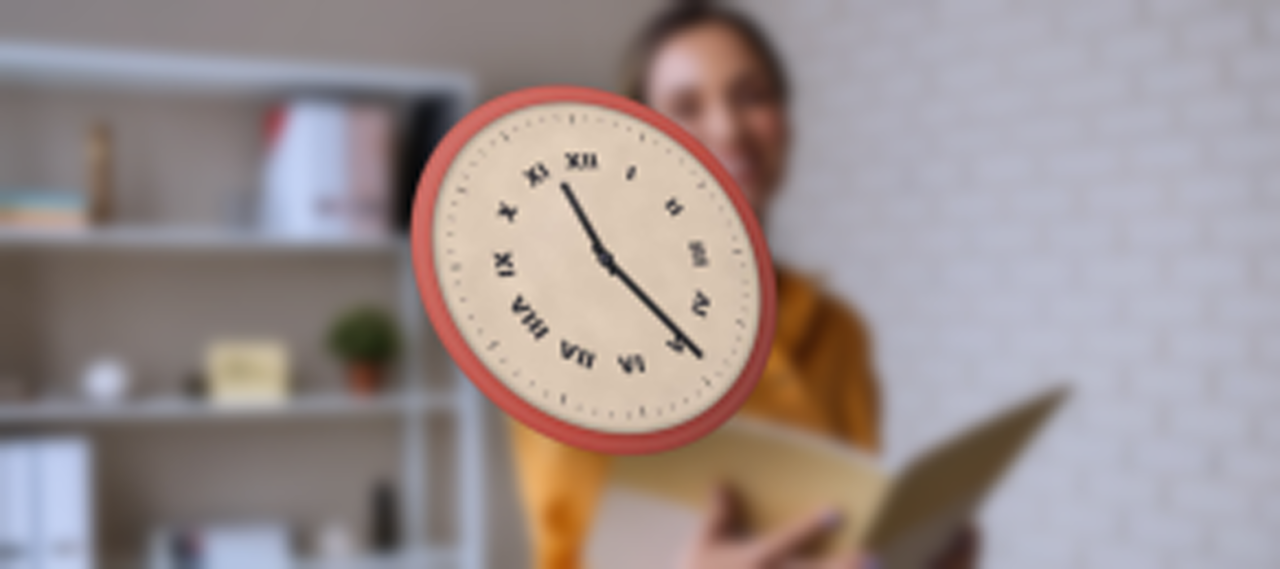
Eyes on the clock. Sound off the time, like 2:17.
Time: 11:24
